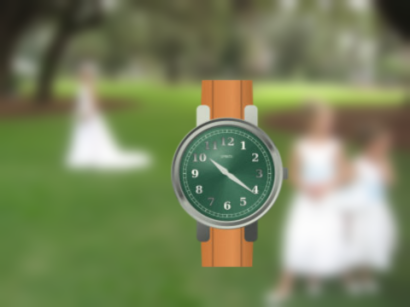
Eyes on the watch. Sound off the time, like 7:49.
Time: 10:21
